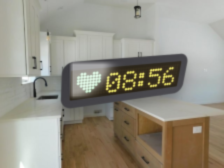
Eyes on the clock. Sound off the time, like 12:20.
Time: 8:56
